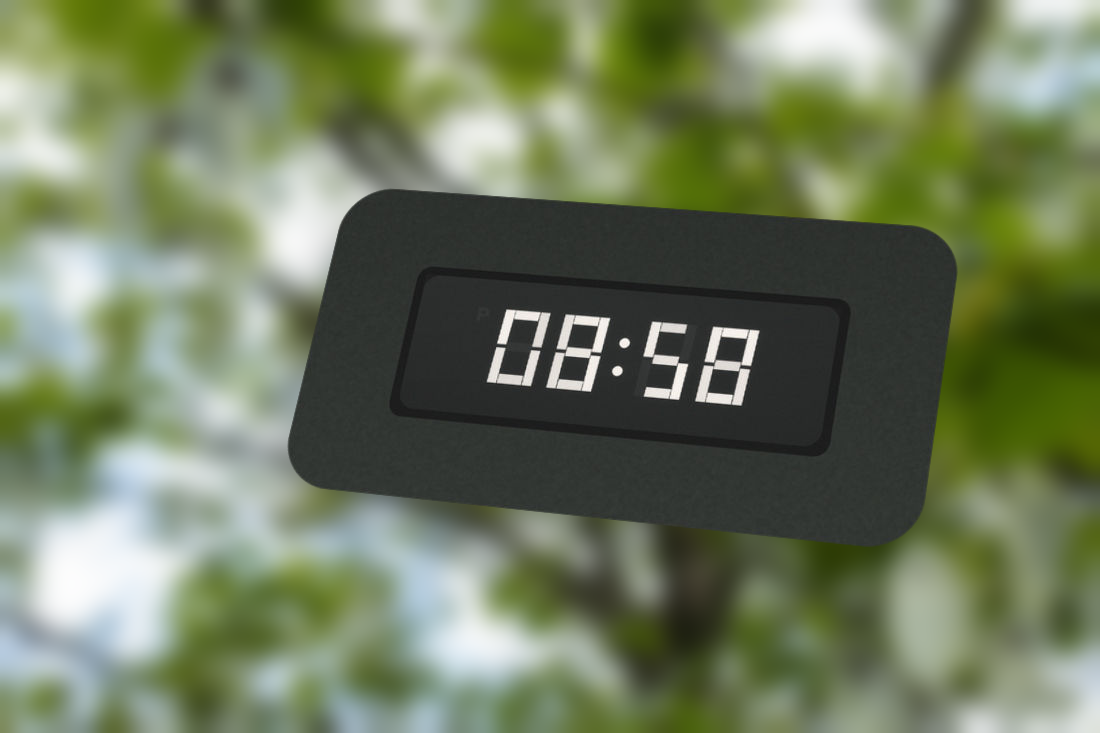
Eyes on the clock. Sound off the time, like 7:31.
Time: 8:58
